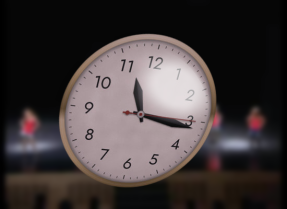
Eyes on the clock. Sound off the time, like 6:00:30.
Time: 11:16:15
